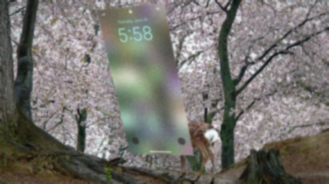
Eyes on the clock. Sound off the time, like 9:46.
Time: 5:58
